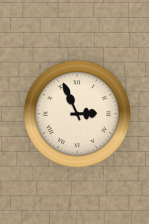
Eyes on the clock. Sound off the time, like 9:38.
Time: 2:56
